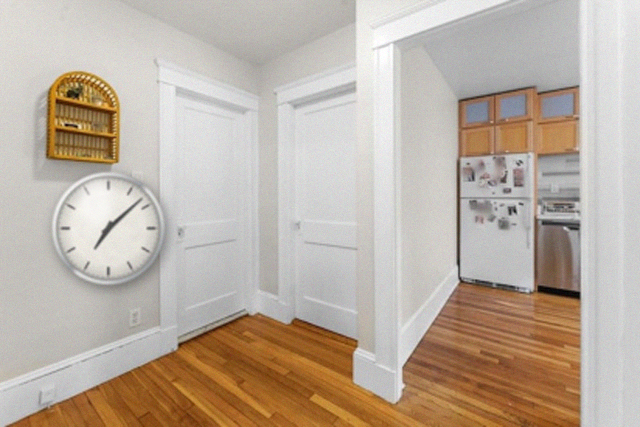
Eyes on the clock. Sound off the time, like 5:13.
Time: 7:08
